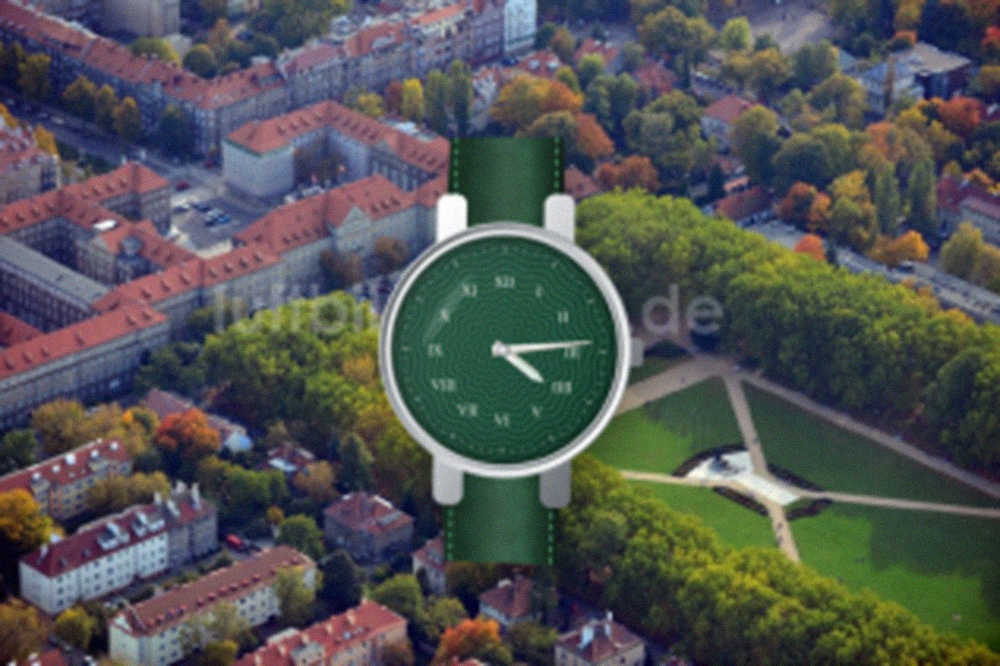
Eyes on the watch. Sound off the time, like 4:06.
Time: 4:14
